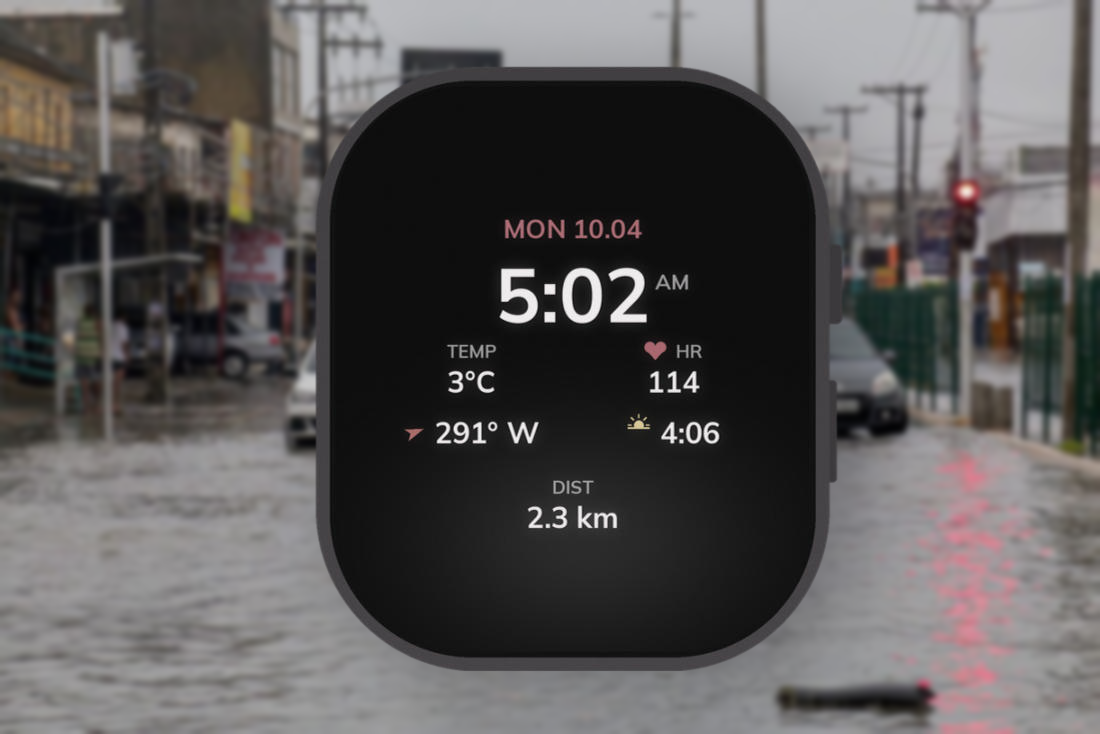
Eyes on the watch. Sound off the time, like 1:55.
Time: 5:02
